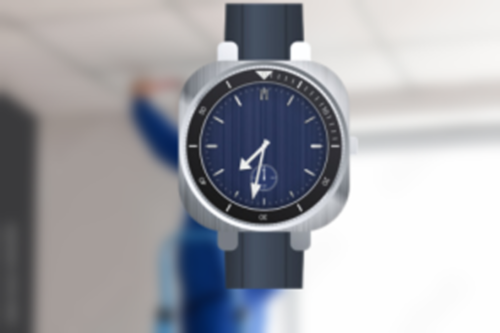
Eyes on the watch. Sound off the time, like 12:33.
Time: 7:32
